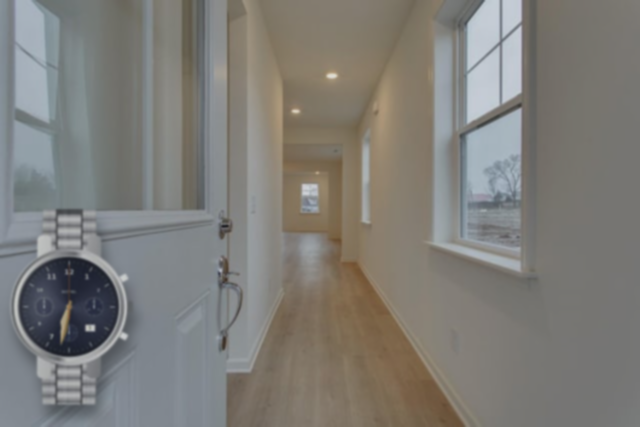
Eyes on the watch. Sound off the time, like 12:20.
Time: 6:32
